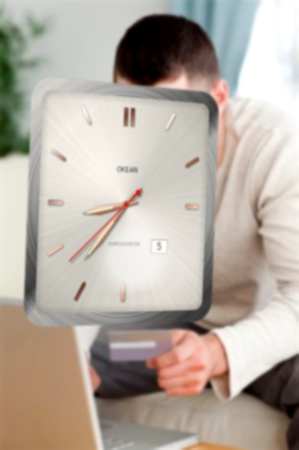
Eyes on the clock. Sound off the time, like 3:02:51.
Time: 8:36:38
